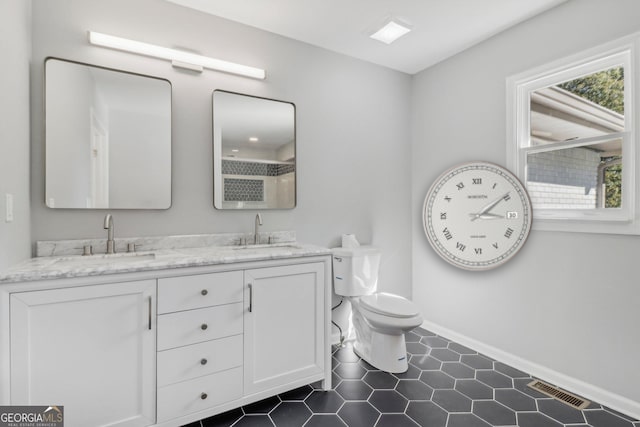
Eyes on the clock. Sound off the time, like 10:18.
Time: 3:09
